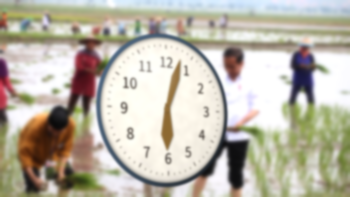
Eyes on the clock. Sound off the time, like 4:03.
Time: 6:03
